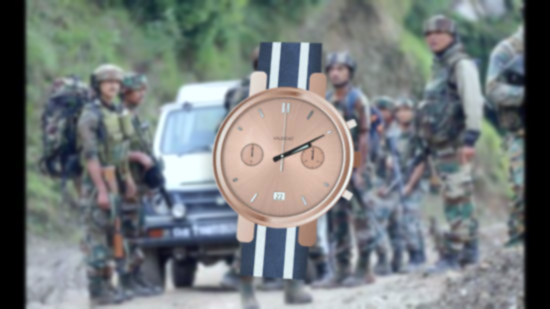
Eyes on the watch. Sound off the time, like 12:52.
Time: 2:10
